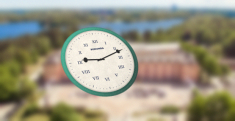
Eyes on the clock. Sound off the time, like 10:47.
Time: 9:12
